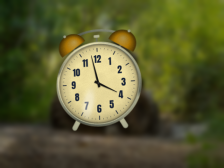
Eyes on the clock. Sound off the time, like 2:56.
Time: 3:58
